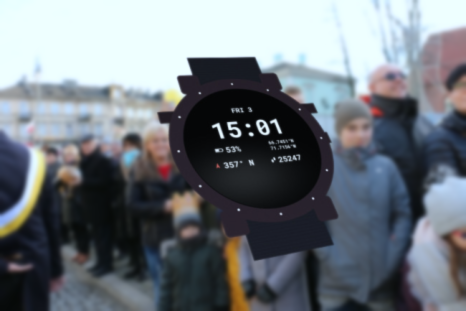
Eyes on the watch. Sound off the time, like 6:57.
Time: 15:01
